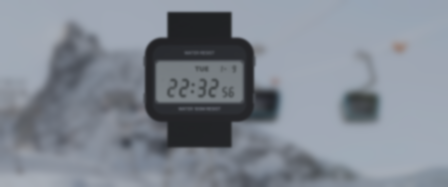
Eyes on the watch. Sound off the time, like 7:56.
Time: 22:32
